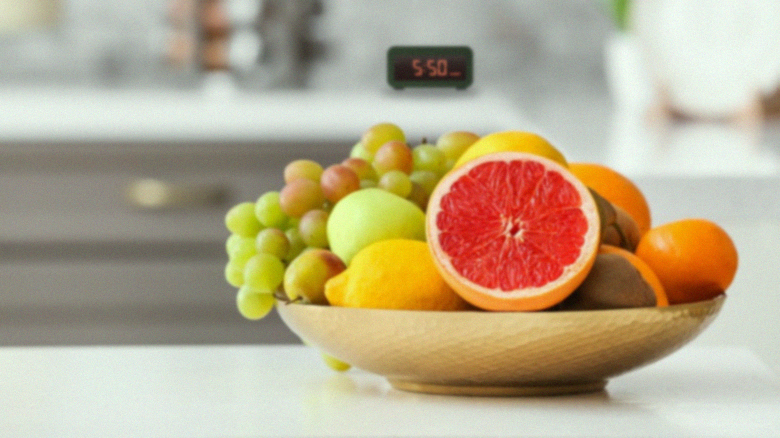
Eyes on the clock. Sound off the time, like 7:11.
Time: 5:50
